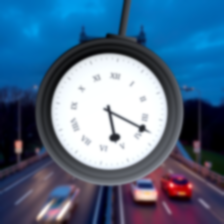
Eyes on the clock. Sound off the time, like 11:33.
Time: 5:18
